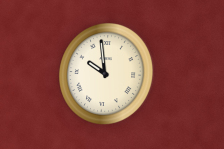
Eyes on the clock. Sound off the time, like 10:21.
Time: 9:58
